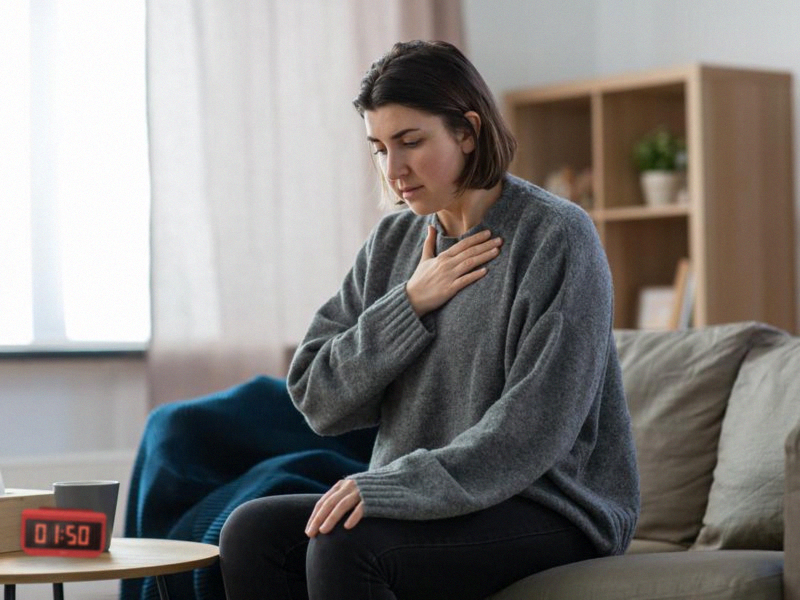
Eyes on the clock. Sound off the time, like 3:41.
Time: 1:50
